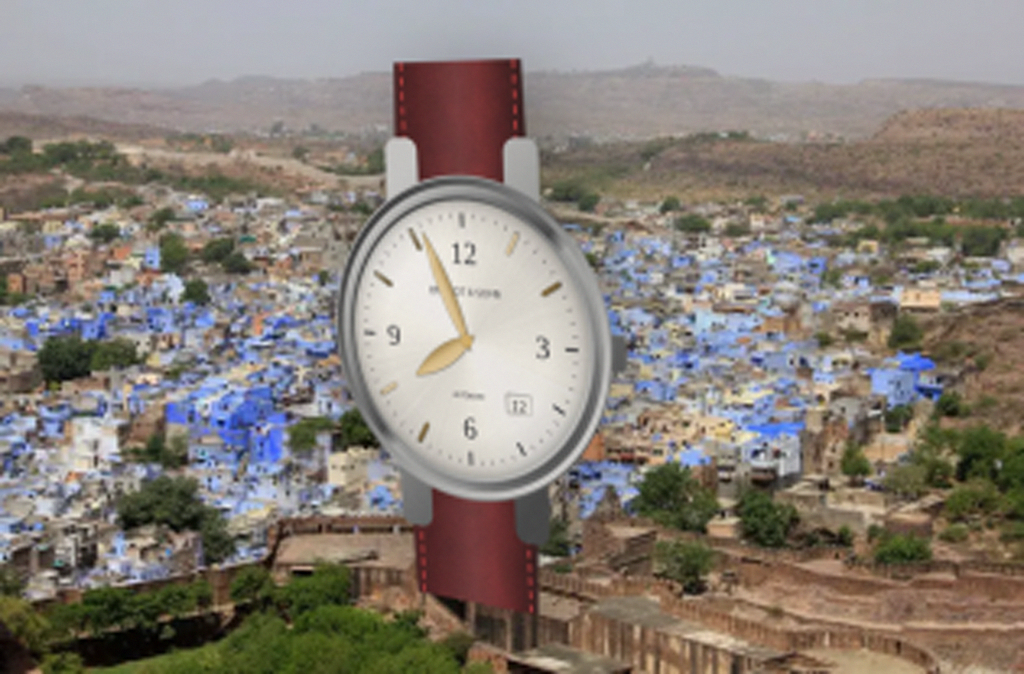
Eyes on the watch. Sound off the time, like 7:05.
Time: 7:56
